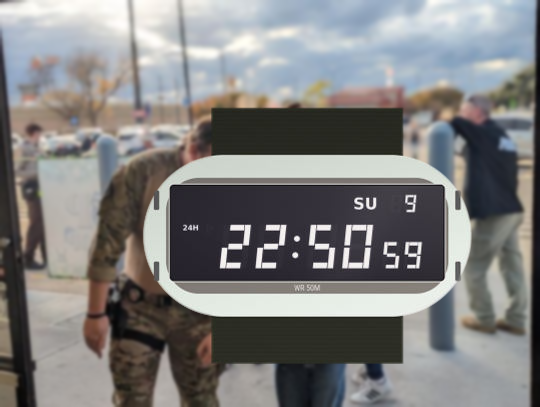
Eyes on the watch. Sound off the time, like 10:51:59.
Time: 22:50:59
